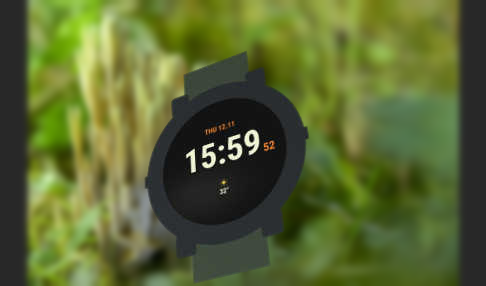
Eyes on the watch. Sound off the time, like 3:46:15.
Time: 15:59:52
